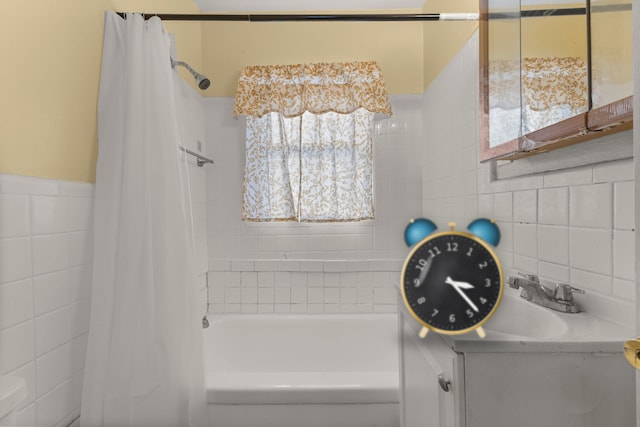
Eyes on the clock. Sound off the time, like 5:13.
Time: 3:23
